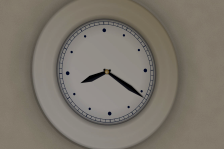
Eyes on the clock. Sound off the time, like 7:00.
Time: 8:21
